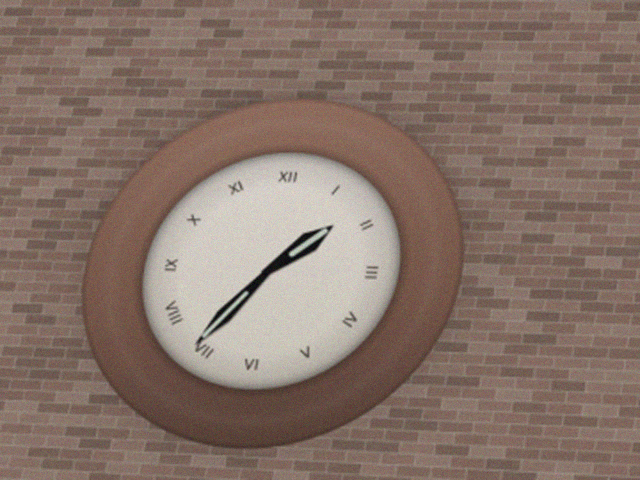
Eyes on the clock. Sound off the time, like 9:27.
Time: 1:36
